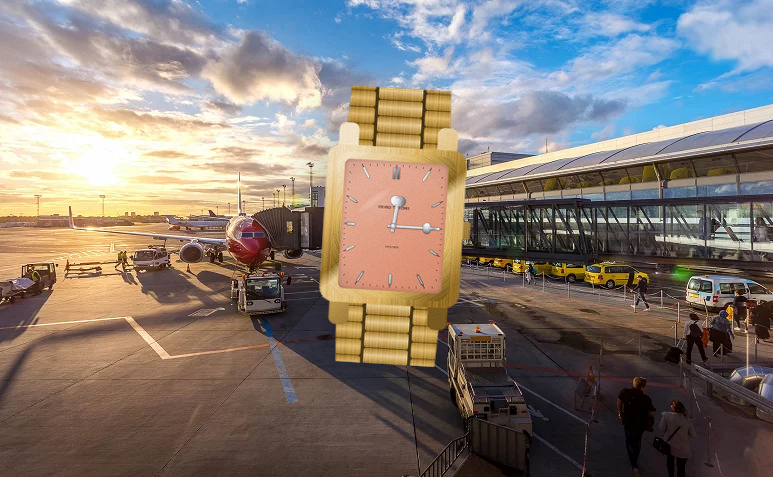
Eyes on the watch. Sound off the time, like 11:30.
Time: 12:15
